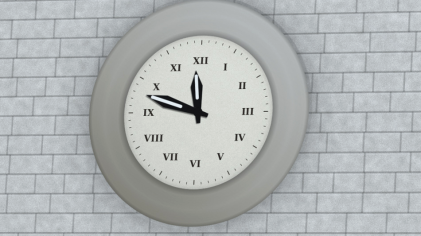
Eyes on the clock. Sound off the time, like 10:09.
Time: 11:48
